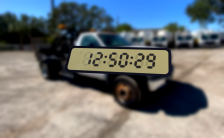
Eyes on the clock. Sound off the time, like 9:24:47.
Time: 12:50:29
